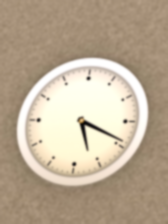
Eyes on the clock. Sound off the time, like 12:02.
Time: 5:19
